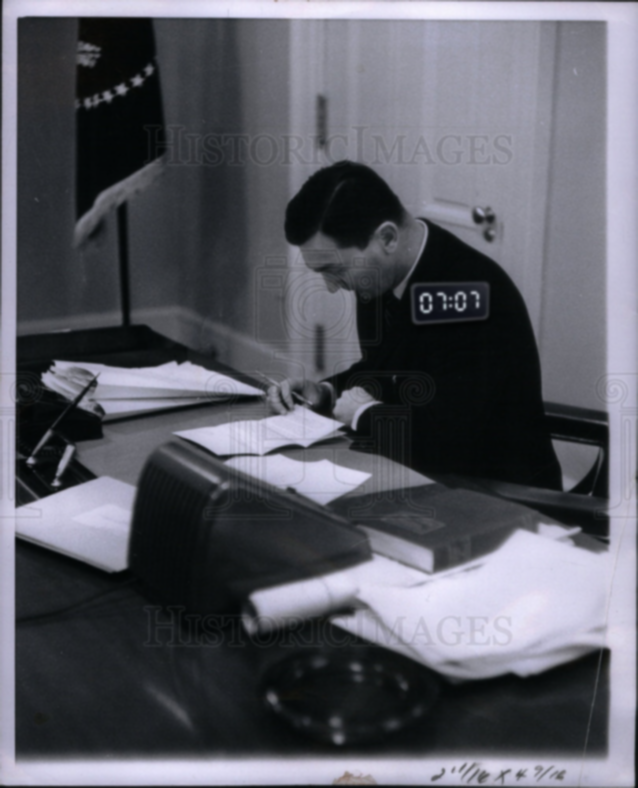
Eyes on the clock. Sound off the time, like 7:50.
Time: 7:07
